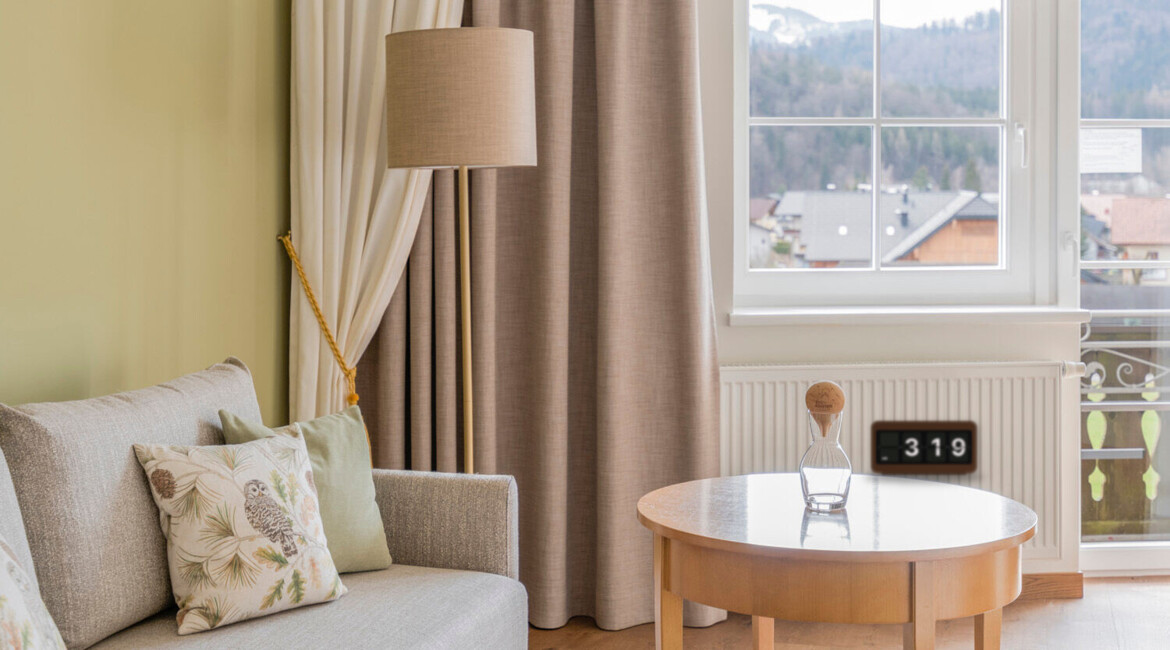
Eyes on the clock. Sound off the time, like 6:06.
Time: 3:19
